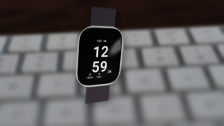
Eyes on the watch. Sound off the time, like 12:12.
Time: 12:59
